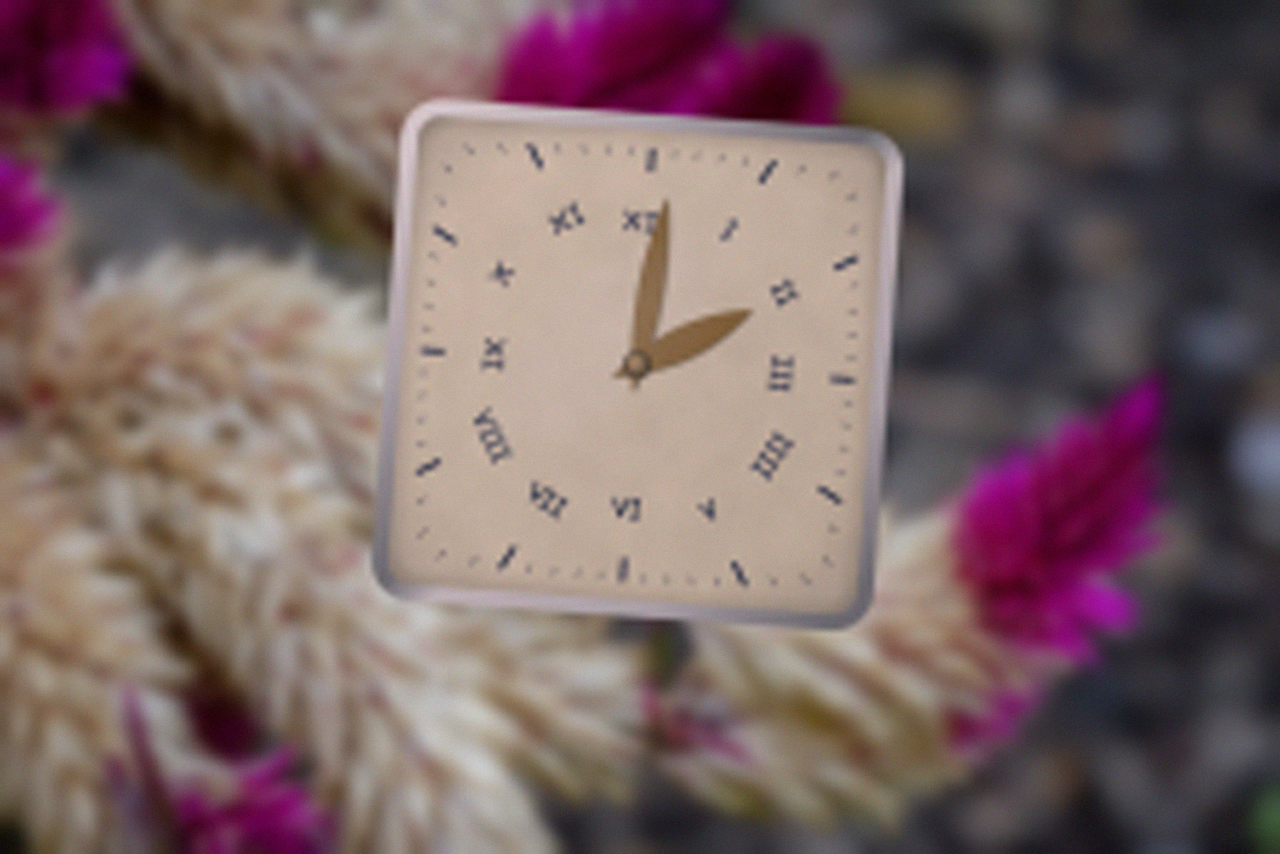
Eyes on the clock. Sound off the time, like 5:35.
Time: 2:01
